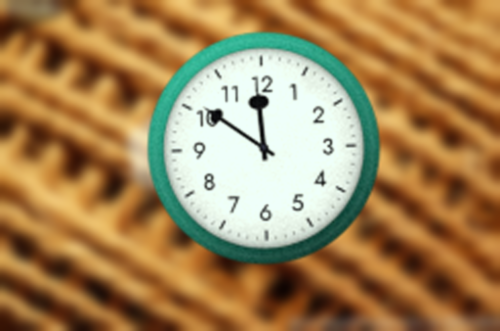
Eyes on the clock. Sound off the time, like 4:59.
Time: 11:51
